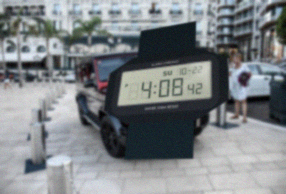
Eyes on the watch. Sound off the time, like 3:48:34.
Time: 4:08:42
